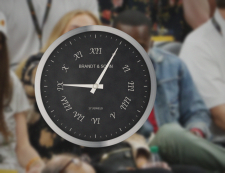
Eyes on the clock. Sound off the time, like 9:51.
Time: 9:05
